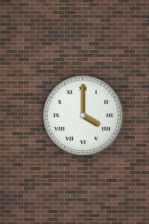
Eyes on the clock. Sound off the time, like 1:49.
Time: 4:00
